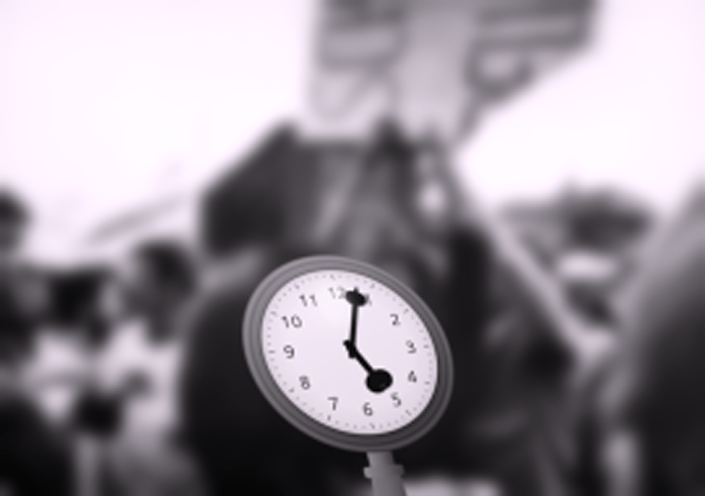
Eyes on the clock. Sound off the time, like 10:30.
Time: 5:03
